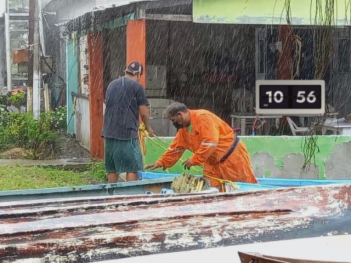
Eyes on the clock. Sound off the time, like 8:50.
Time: 10:56
